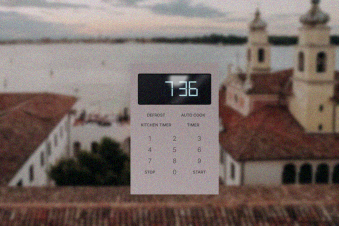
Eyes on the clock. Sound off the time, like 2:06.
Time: 7:36
